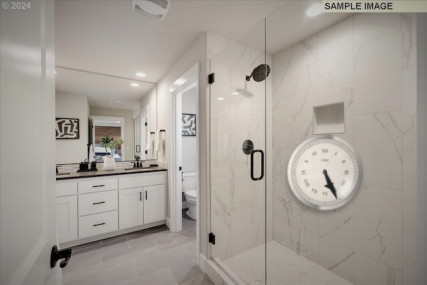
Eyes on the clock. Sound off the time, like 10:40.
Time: 5:26
